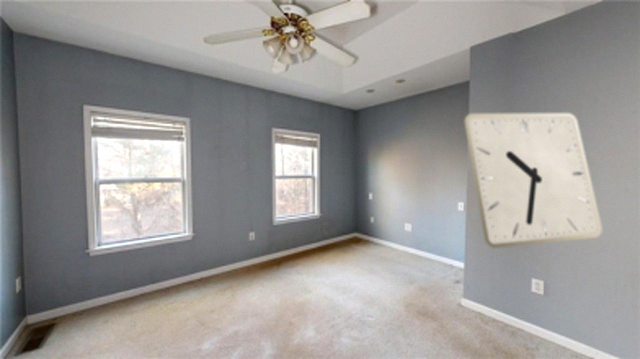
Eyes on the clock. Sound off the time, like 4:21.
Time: 10:33
